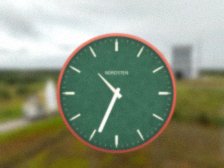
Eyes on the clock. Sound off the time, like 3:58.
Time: 10:34
